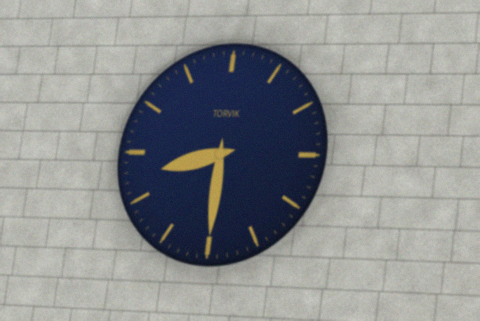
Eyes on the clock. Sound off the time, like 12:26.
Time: 8:30
